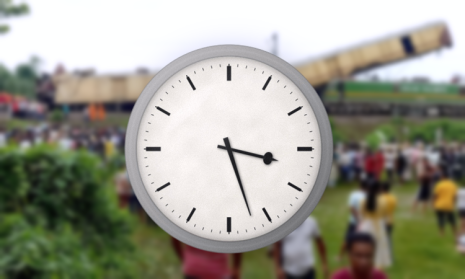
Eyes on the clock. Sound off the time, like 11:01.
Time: 3:27
